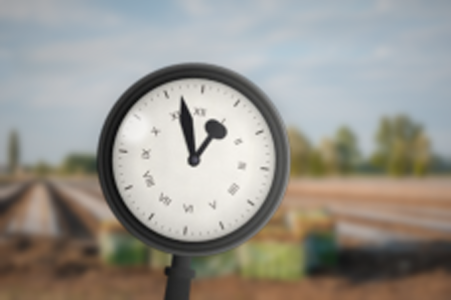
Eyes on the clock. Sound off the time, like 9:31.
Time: 12:57
